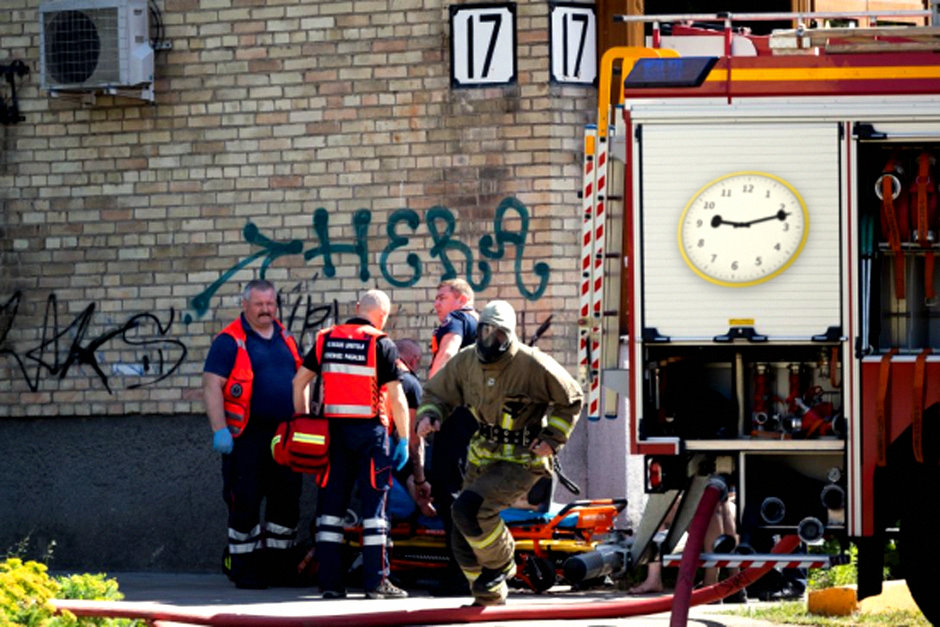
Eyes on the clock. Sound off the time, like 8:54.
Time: 9:12
